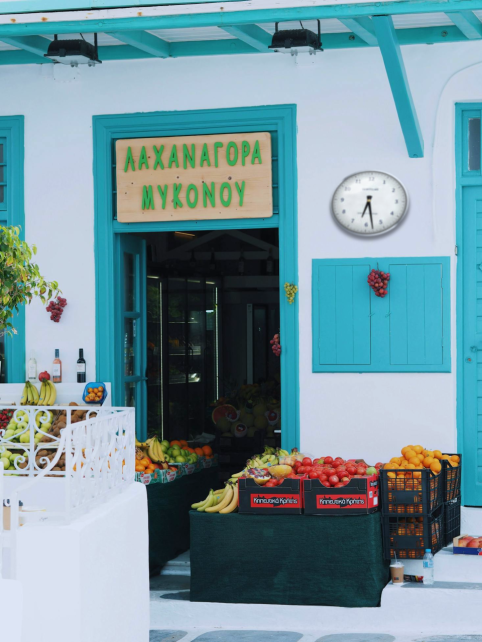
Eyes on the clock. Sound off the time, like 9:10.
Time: 6:28
